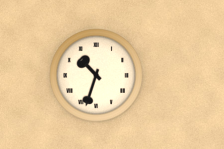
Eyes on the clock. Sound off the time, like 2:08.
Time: 10:33
